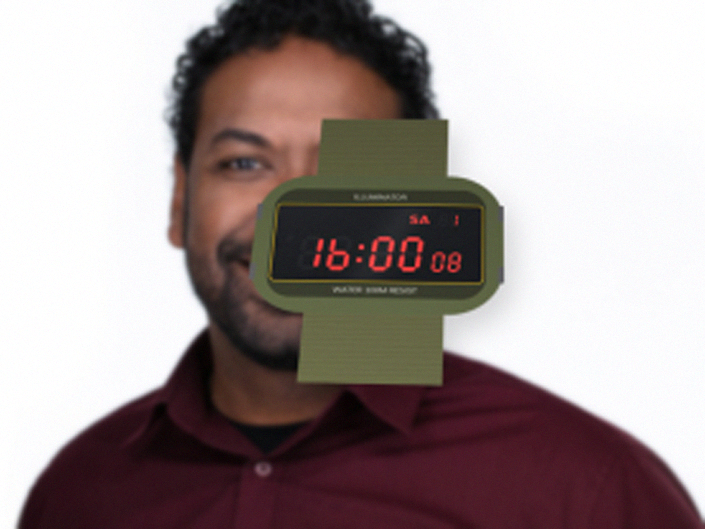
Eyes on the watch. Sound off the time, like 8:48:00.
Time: 16:00:08
